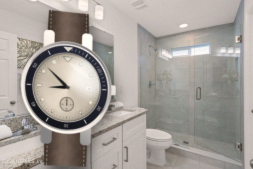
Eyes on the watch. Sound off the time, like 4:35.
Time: 8:52
